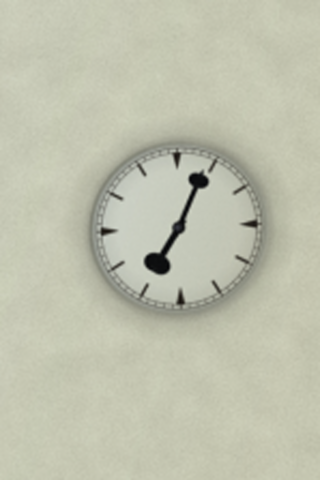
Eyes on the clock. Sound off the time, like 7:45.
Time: 7:04
